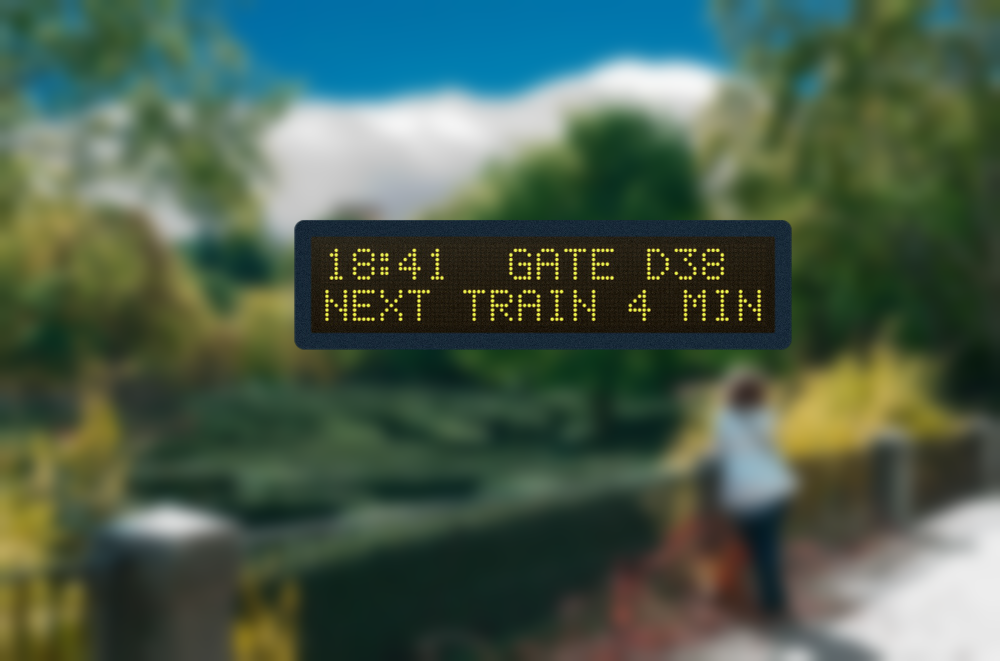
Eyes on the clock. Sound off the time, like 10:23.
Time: 18:41
